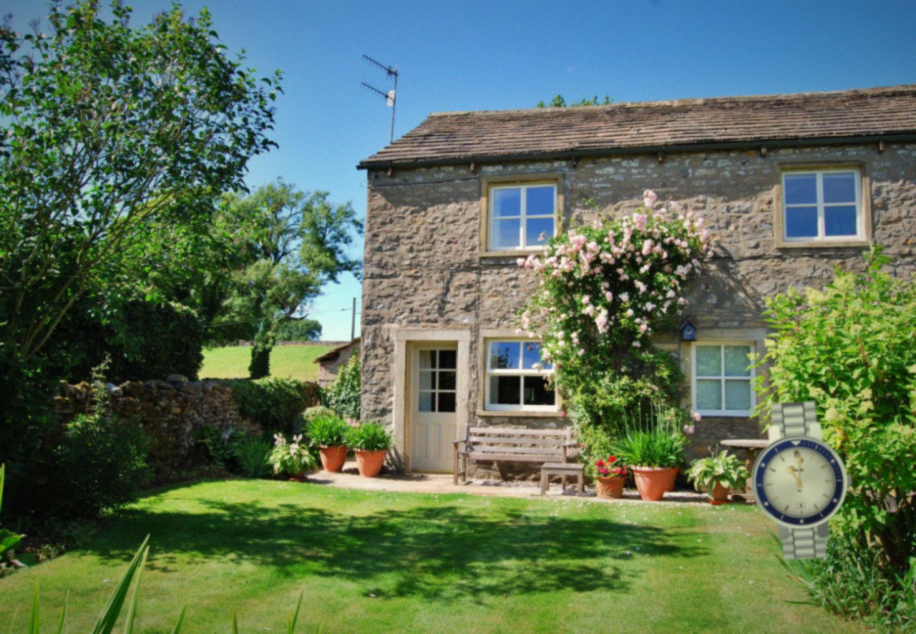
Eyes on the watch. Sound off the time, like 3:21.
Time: 11:01
